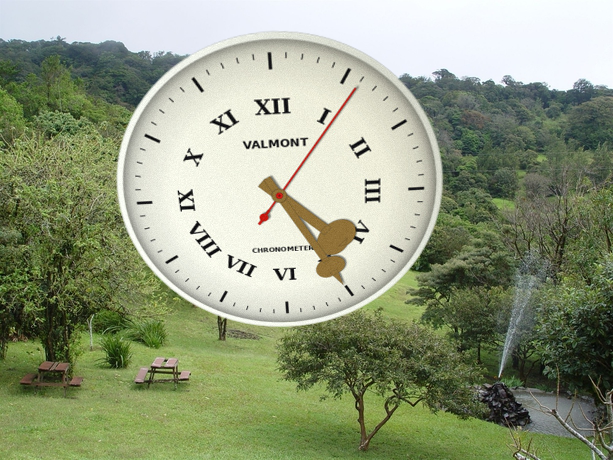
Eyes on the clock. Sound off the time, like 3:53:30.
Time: 4:25:06
